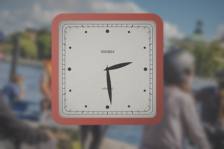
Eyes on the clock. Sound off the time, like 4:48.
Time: 2:29
